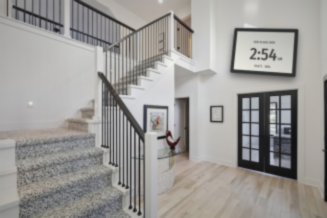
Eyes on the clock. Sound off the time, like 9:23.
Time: 2:54
